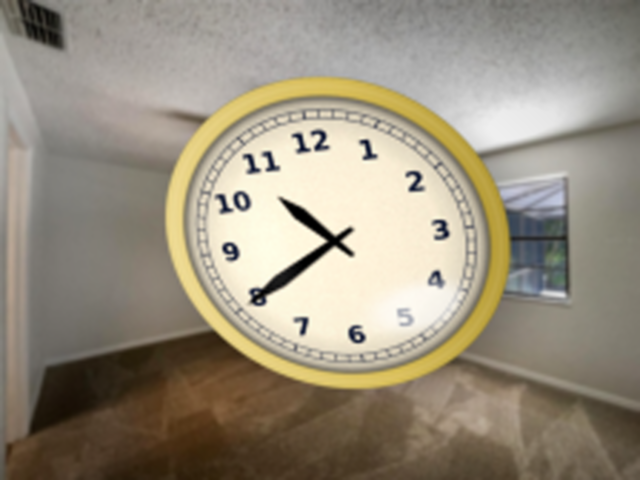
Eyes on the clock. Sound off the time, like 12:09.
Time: 10:40
